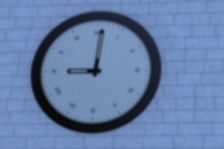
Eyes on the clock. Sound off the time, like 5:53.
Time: 9:01
